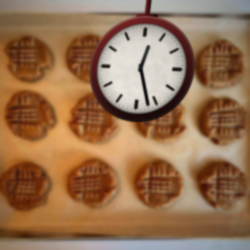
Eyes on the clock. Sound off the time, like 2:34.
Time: 12:27
